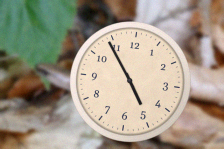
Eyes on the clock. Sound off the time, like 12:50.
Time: 4:54
